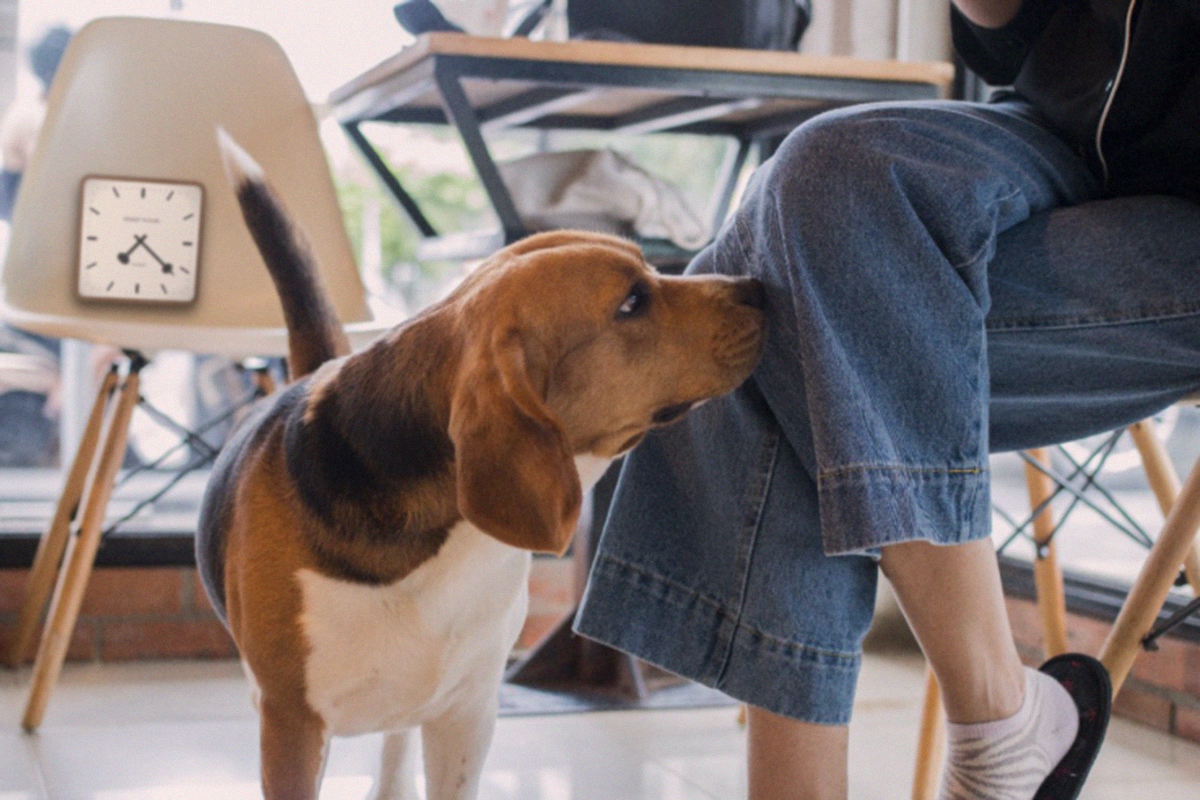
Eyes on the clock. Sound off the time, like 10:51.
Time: 7:22
